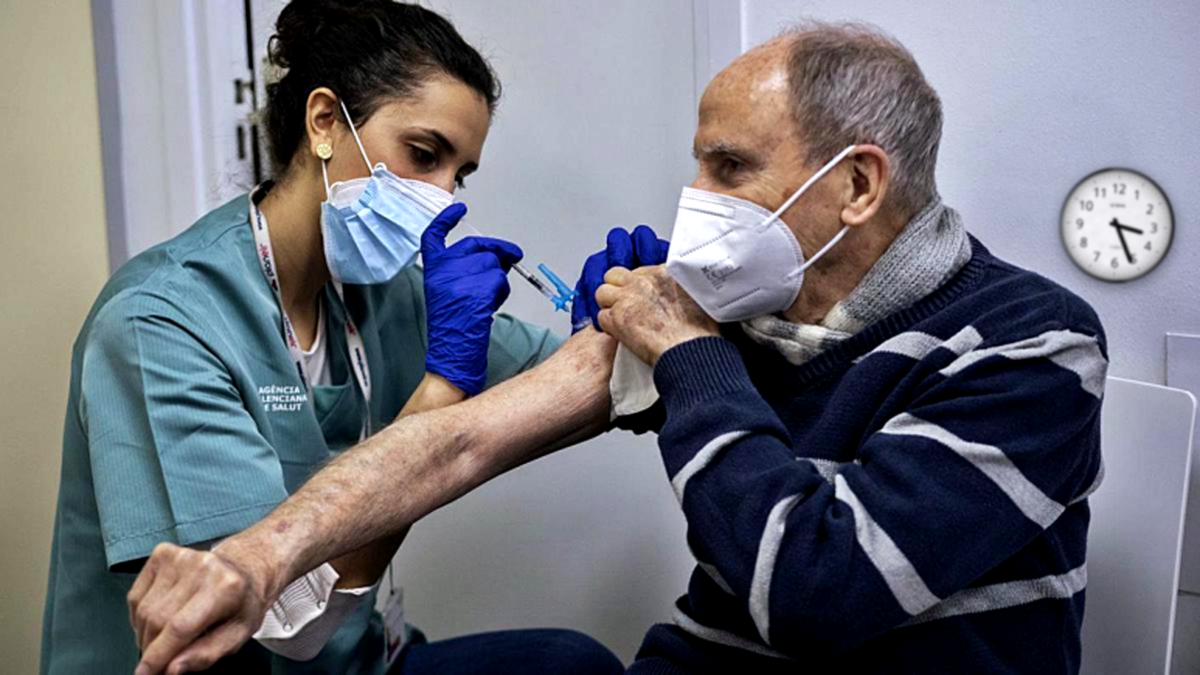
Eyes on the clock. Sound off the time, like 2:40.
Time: 3:26
